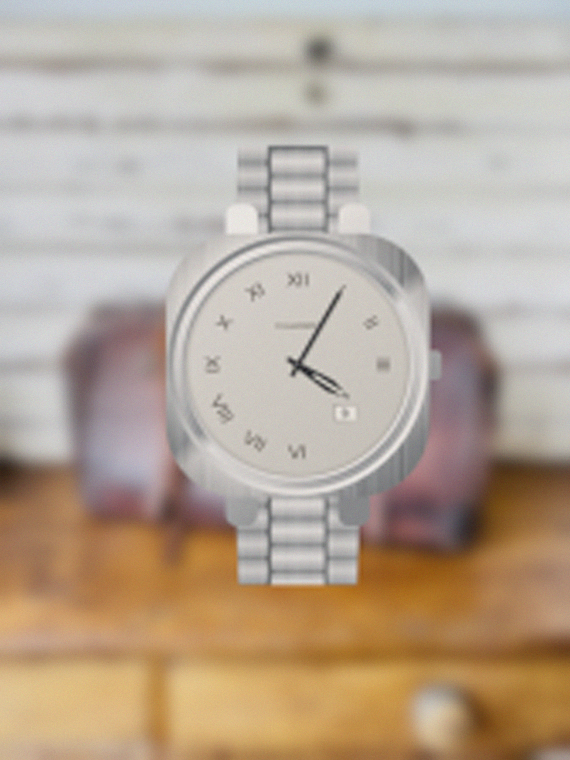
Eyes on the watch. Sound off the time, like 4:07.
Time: 4:05
